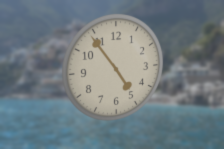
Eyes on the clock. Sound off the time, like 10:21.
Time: 4:54
